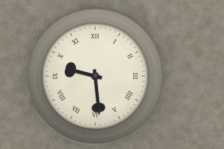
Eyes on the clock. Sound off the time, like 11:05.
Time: 9:29
